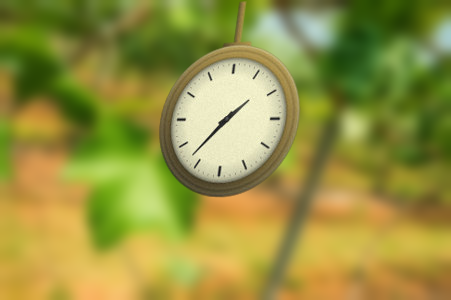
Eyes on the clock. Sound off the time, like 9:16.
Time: 1:37
